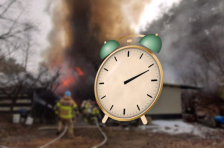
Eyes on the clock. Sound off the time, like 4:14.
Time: 2:11
